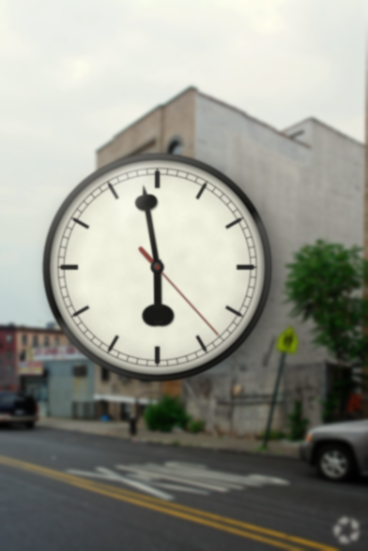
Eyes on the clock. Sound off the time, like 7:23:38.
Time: 5:58:23
